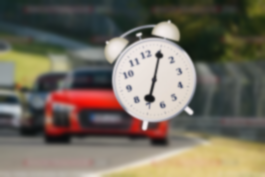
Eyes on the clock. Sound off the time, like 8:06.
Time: 7:05
